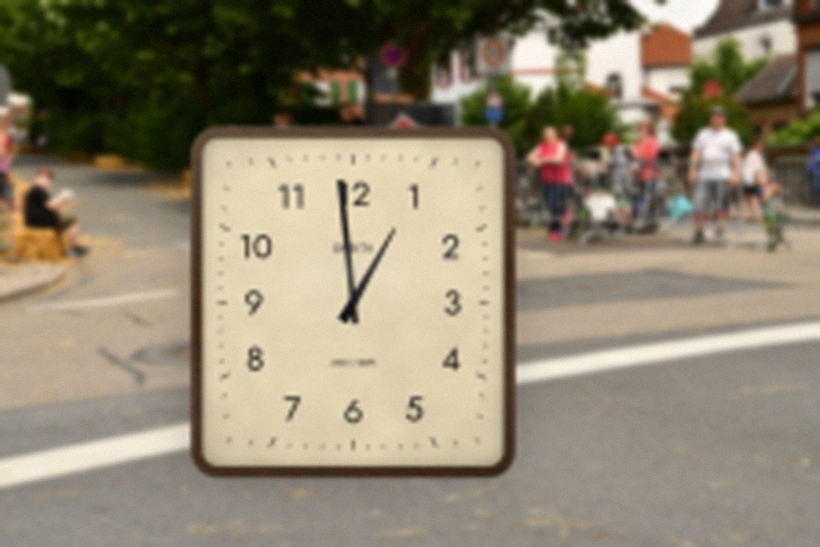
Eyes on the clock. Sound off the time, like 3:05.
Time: 12:59
